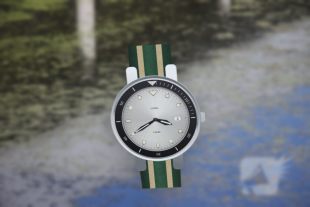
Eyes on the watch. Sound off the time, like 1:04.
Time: 3:40
